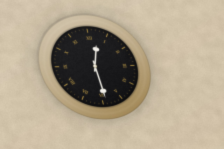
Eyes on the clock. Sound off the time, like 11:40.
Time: 12:29
